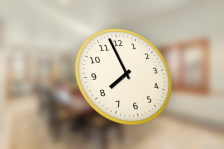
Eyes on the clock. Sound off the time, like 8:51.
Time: 7:58
